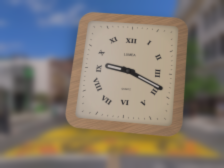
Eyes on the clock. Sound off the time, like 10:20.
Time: 9:19
